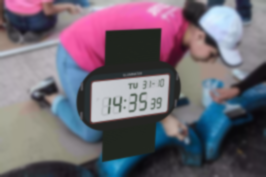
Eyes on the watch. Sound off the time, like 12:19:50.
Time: 14:35:39
